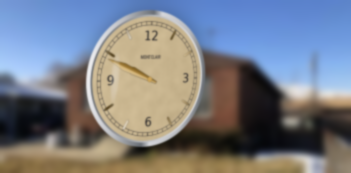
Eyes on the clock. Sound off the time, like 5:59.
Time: 9:49
